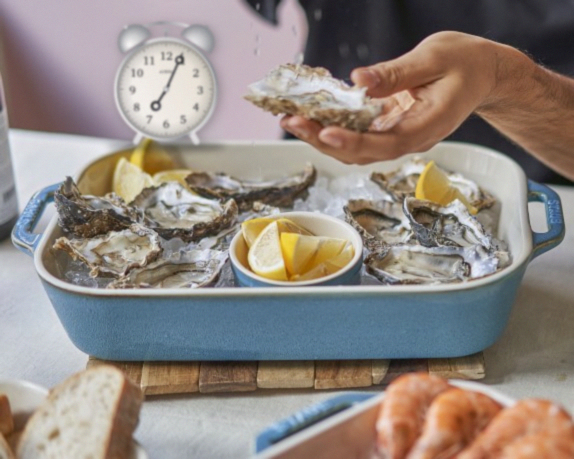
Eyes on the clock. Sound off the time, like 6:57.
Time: 7:04
